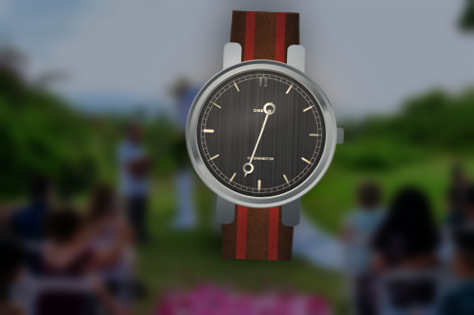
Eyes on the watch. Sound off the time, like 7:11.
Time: 12:33
